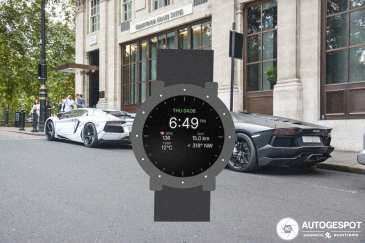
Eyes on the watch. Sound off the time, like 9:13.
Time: 6:49
